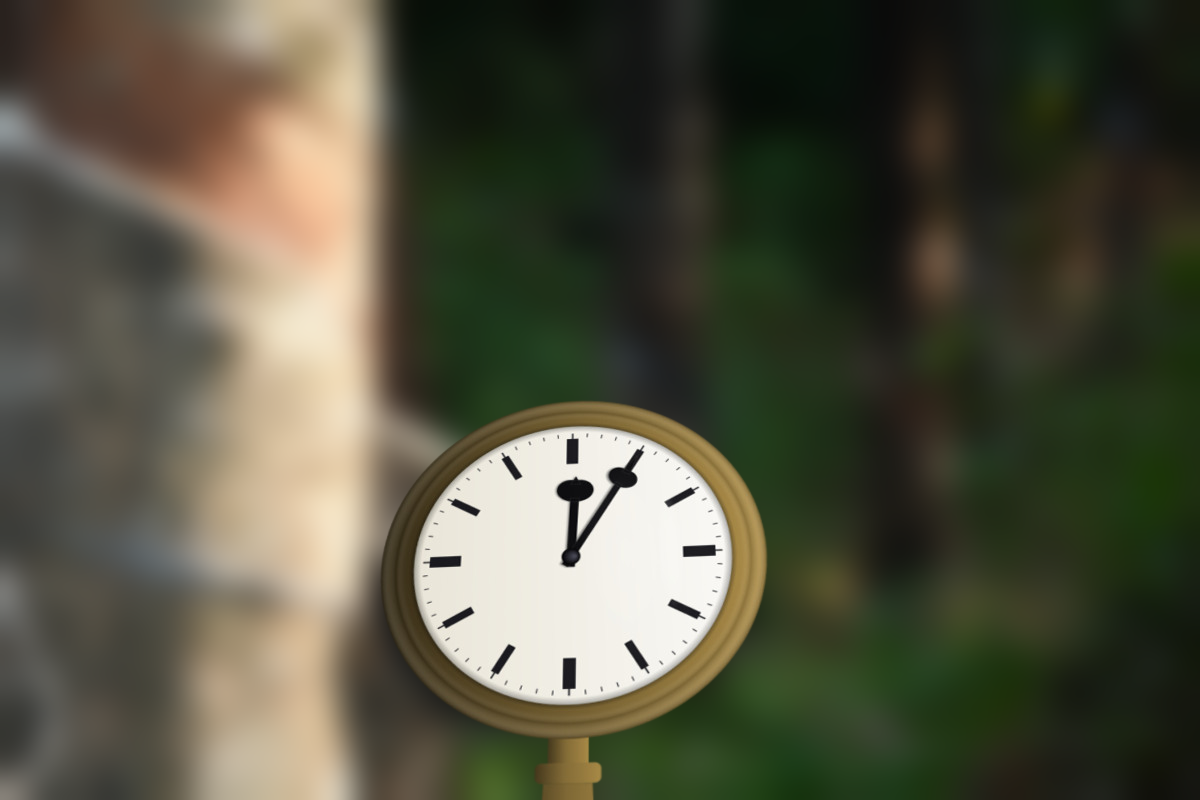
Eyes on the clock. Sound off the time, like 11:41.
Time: 12:05
